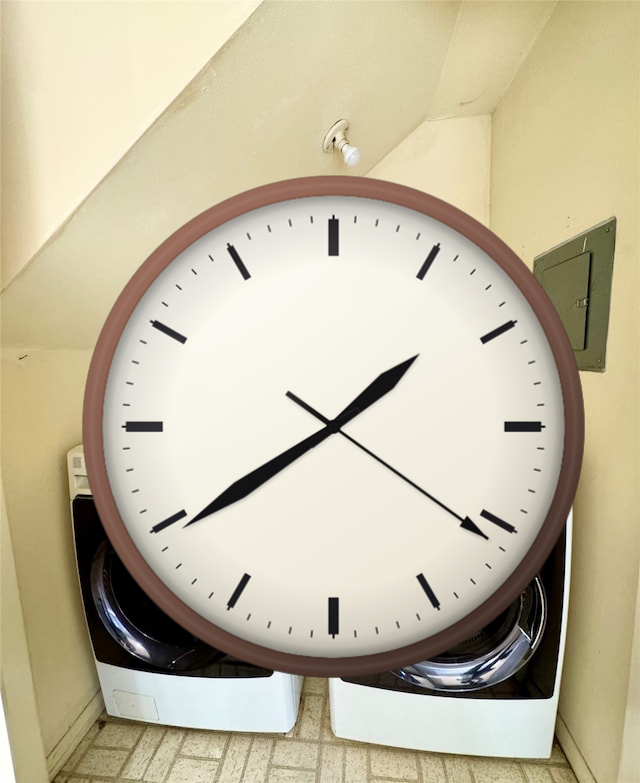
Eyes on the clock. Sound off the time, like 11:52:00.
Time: 1:39:21
